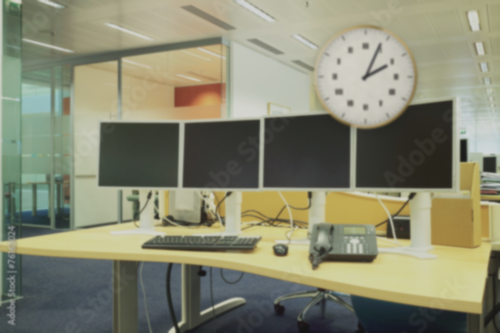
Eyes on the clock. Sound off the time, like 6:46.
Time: 2:04
